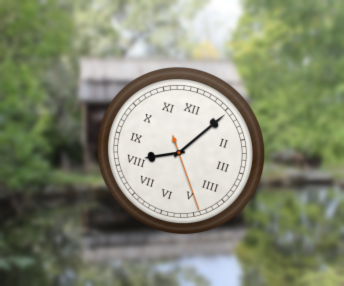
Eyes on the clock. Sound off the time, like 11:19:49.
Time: 8:05:24
